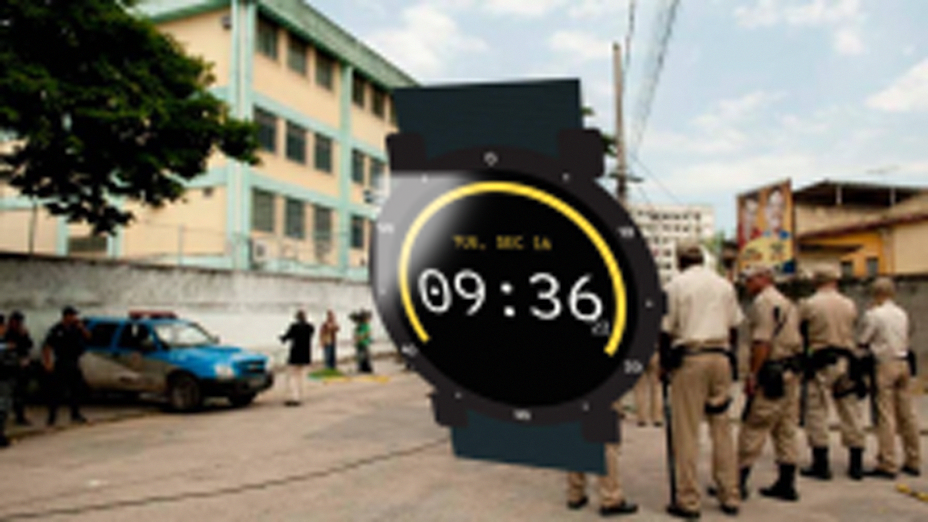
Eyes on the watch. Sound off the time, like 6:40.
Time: 9:36
